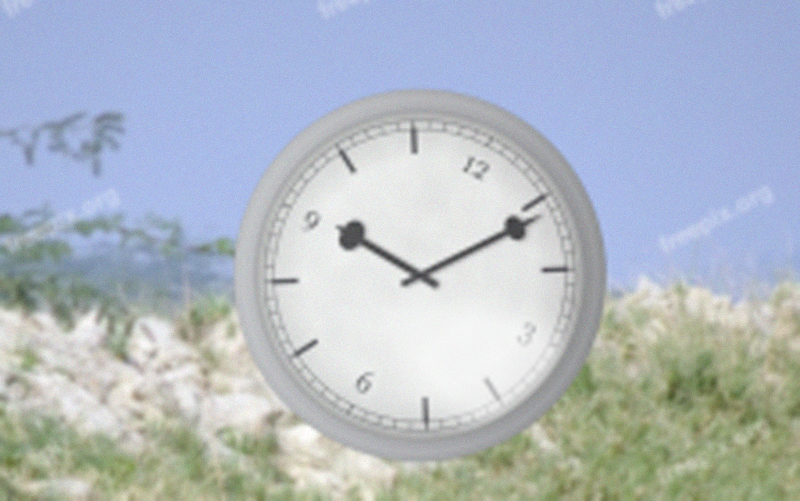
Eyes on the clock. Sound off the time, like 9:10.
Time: 9:06
